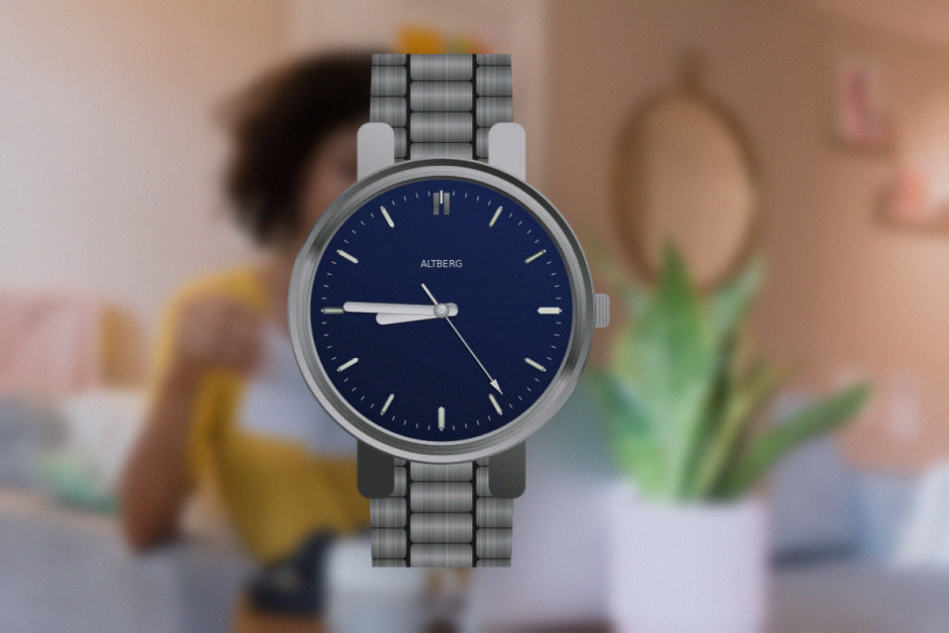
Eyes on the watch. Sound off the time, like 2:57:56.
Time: 8:45:24
